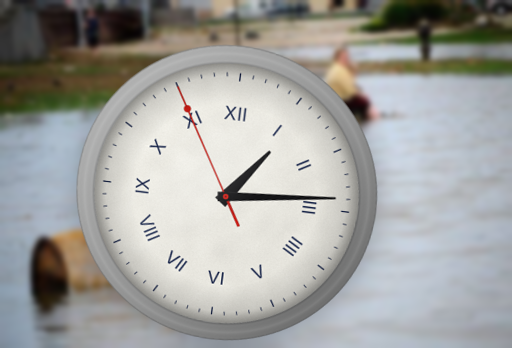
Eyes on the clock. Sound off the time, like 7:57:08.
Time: 1:13:55
